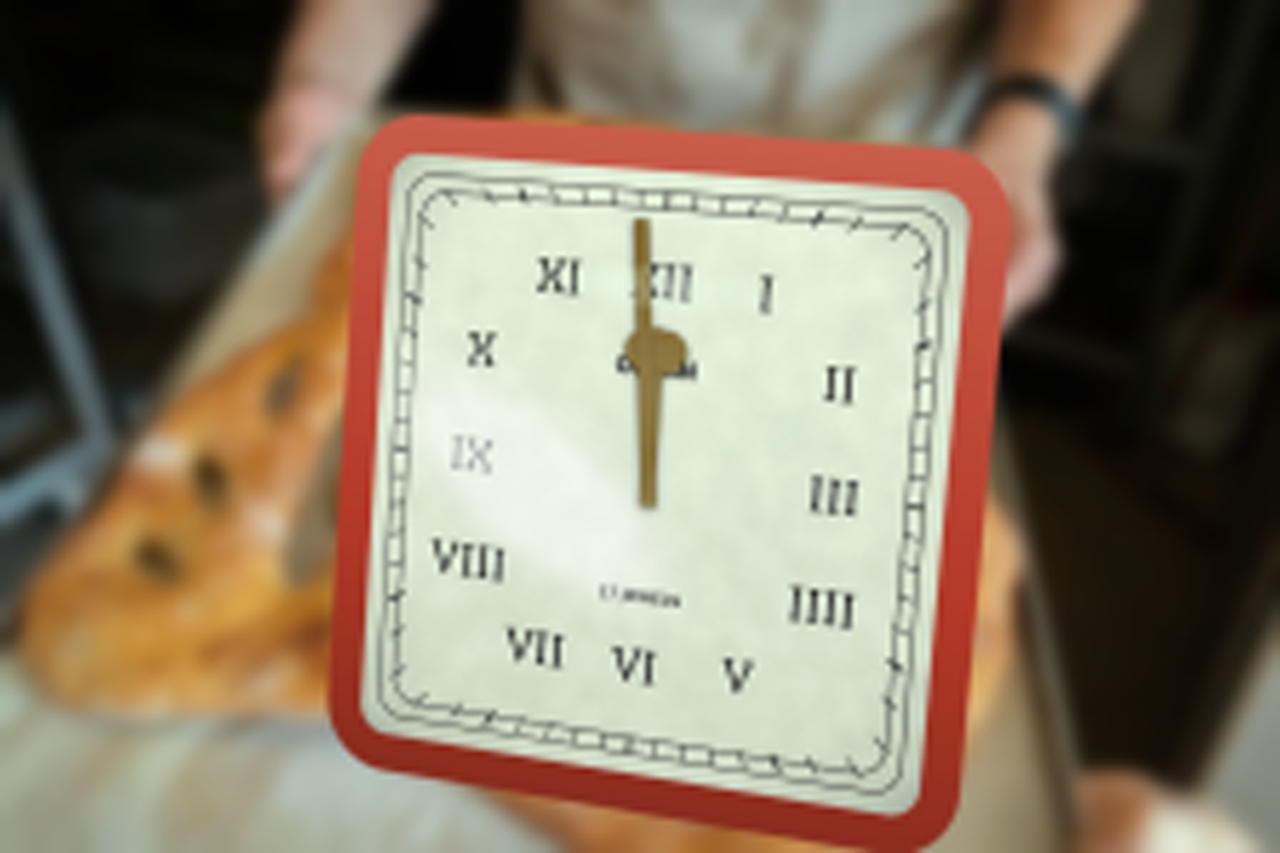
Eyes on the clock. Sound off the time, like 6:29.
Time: 11:59
